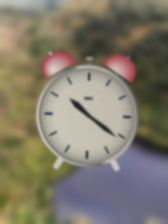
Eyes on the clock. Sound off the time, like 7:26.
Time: 10:21
